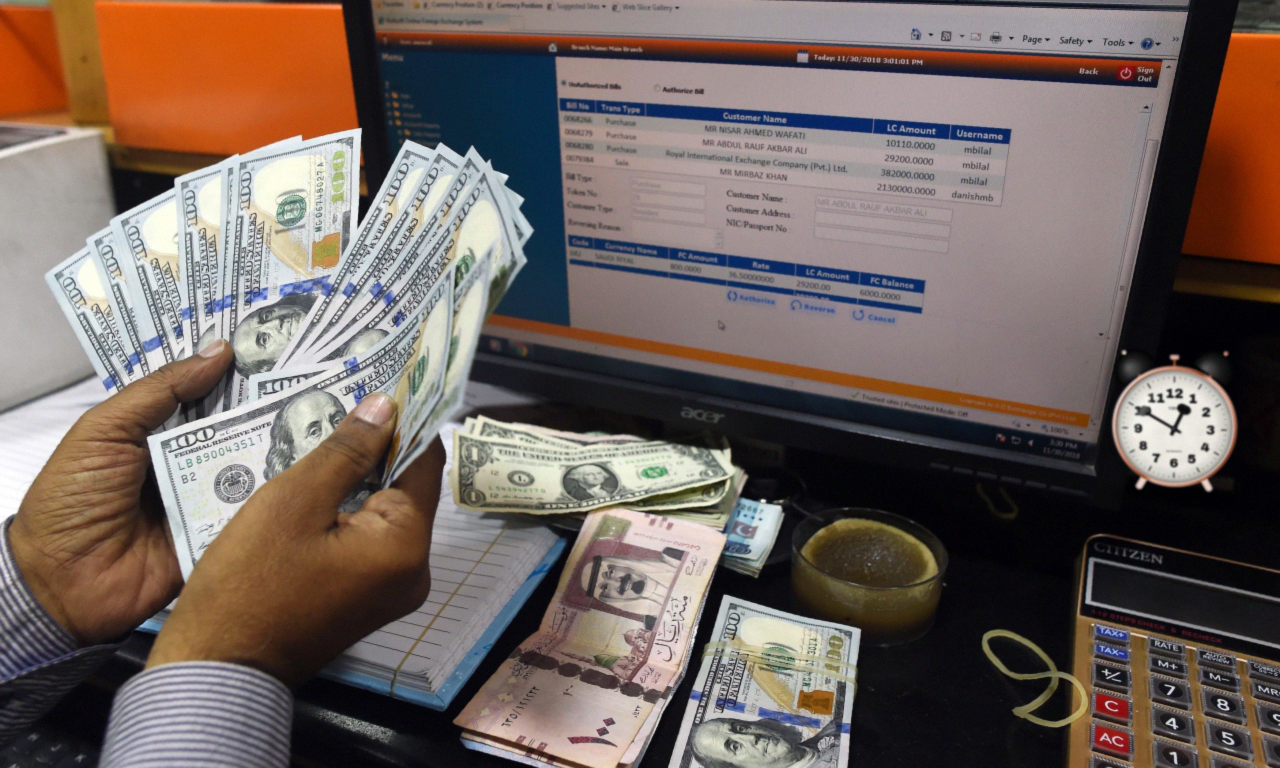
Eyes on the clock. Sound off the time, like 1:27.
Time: 12:50
